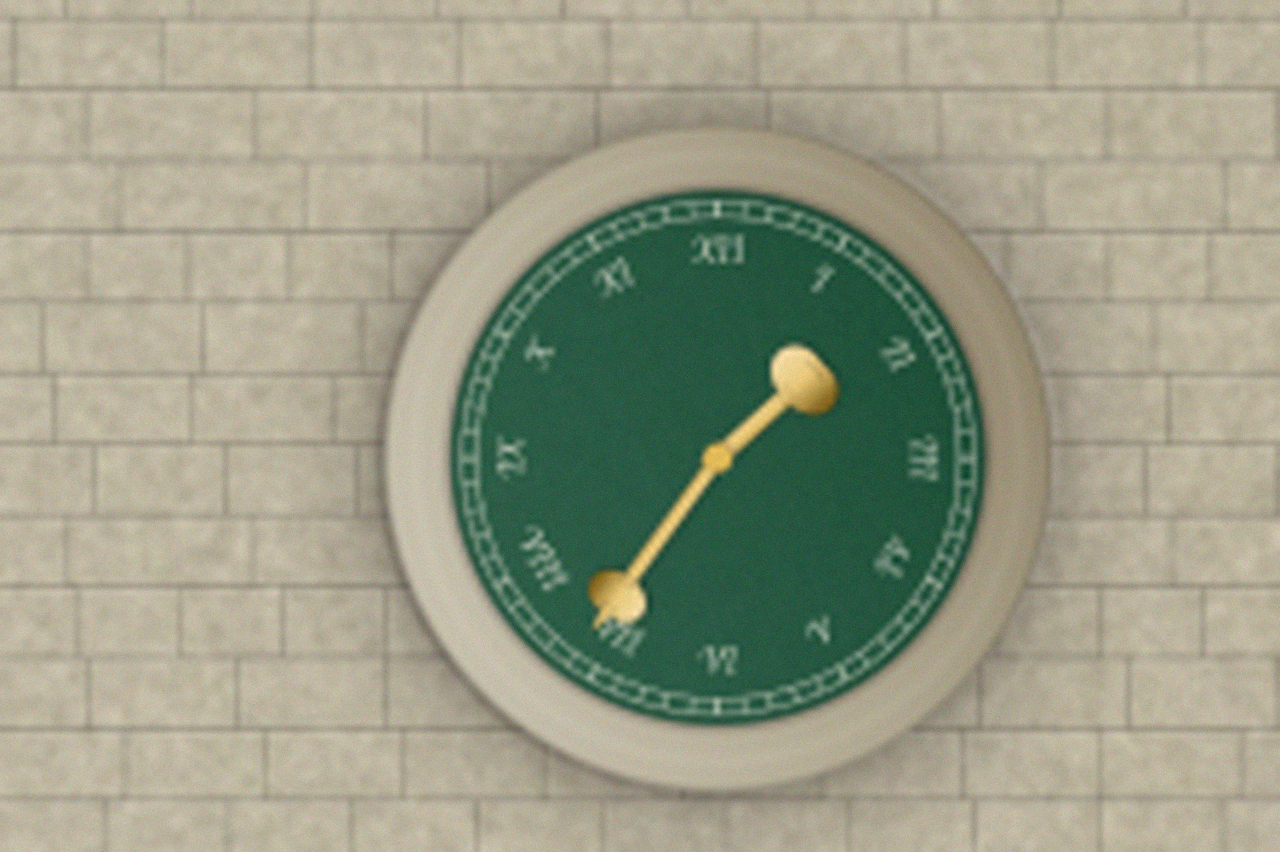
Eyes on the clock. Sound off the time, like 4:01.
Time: 1:36
